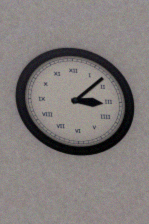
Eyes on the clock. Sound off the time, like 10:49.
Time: 3:08
